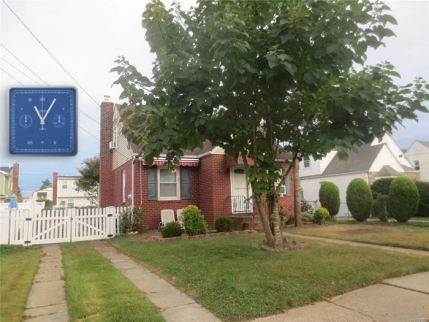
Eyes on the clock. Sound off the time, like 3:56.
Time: 11:05
